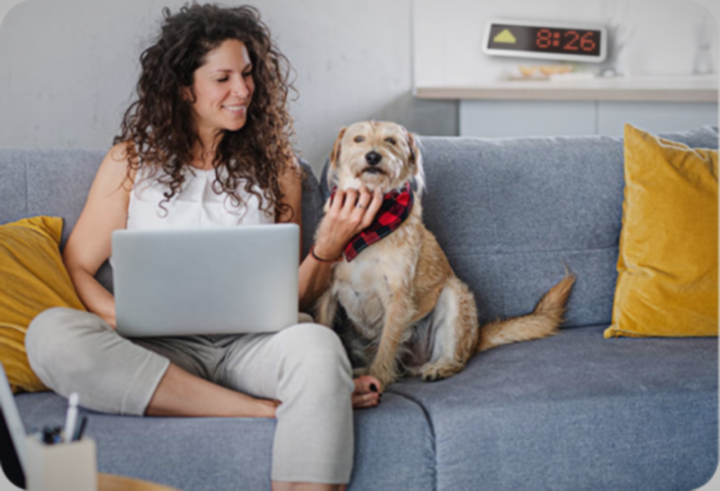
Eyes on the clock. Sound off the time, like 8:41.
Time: 8:26
